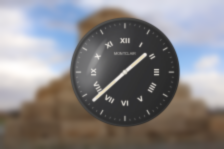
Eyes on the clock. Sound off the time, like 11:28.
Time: 1:38
